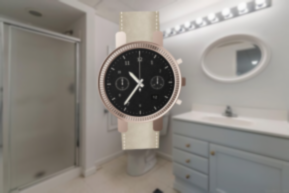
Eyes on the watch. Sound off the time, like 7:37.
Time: 10:36
